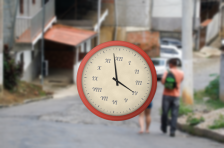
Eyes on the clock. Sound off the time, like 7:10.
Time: 3:58
